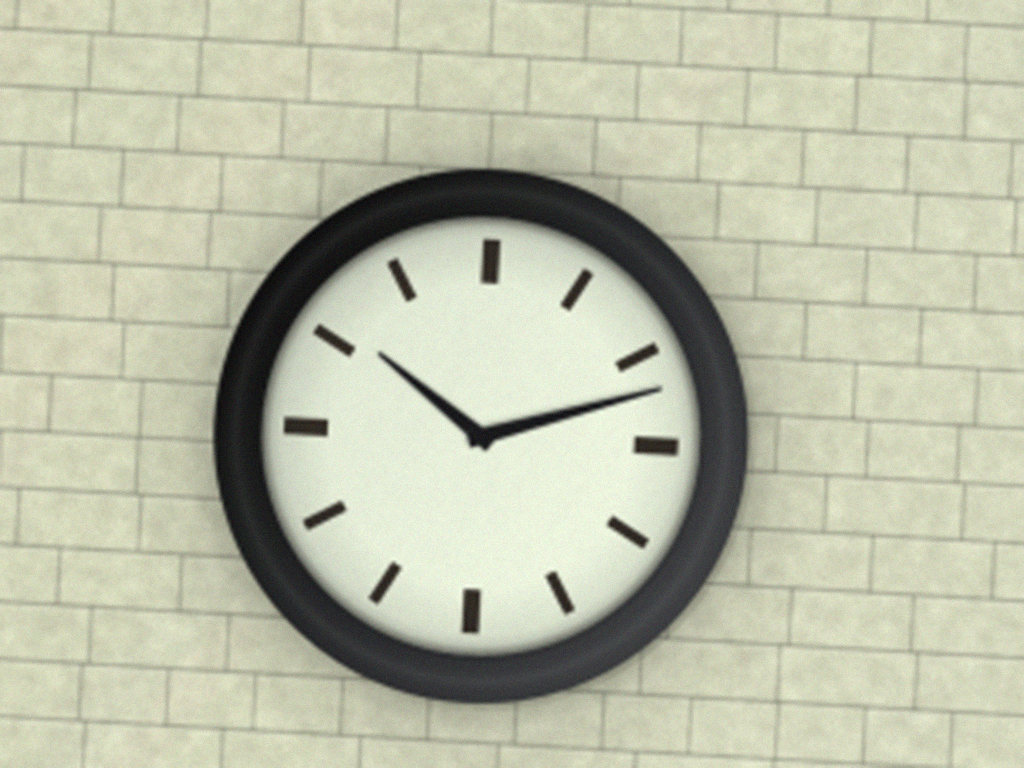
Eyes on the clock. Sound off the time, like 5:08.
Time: 10:12
